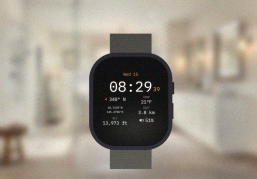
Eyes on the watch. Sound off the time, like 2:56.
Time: 8:29
